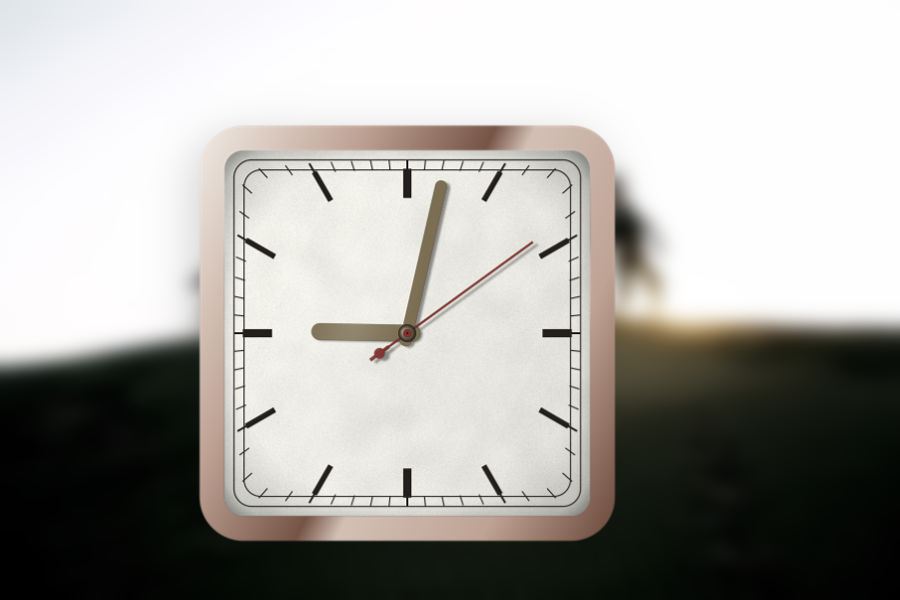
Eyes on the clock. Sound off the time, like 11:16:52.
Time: 9:02:09
